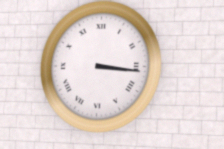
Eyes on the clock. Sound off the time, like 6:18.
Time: 3:16
